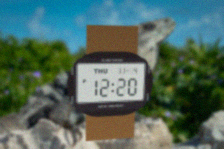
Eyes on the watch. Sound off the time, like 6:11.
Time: 12:20
